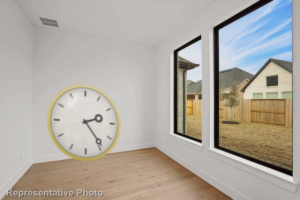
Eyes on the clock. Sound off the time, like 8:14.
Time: 2:24
